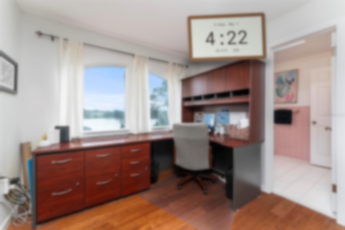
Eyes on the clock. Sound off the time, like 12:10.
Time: 4:22
